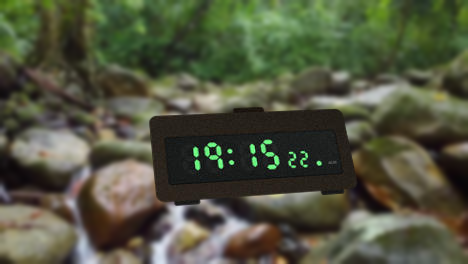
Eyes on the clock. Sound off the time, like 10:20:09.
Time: 19:15:22
